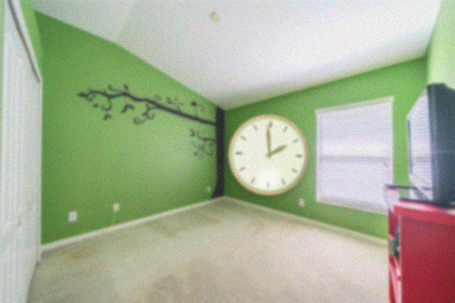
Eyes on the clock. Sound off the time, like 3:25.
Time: 1:59
